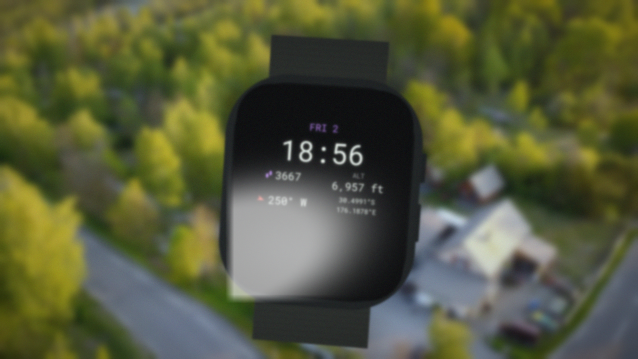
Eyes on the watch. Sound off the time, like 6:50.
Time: 18:56
